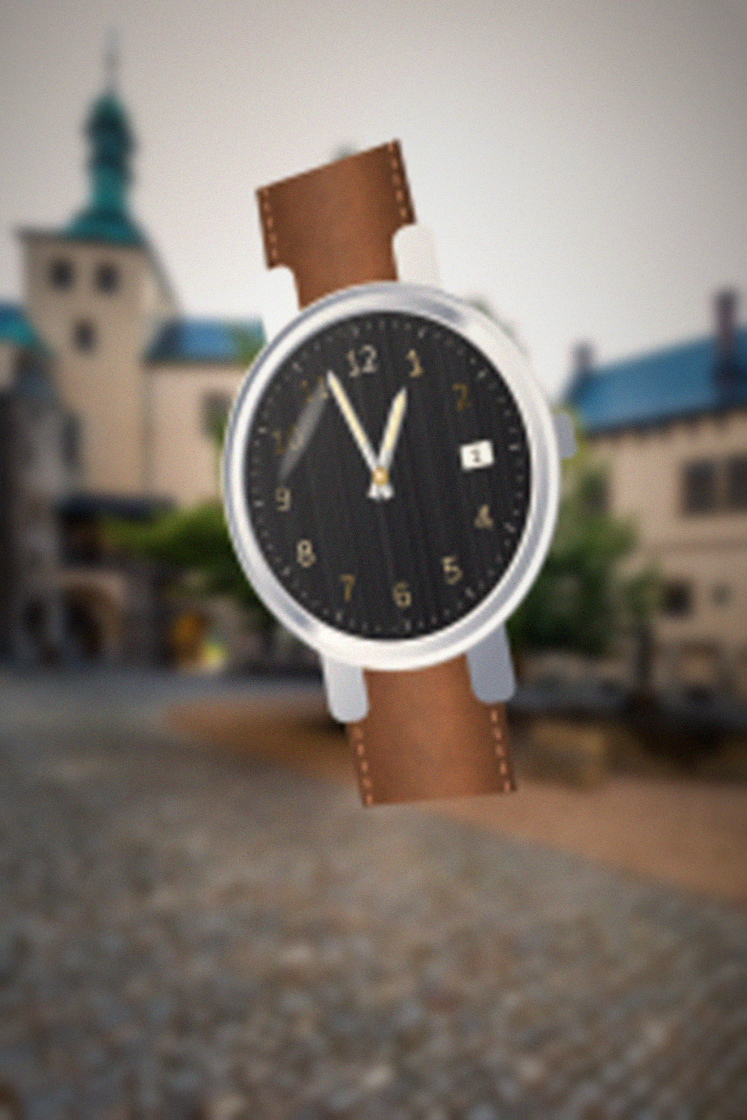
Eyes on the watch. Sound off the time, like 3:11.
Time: 12:57
